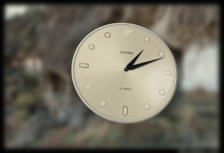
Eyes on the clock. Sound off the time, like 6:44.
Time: 1:11
